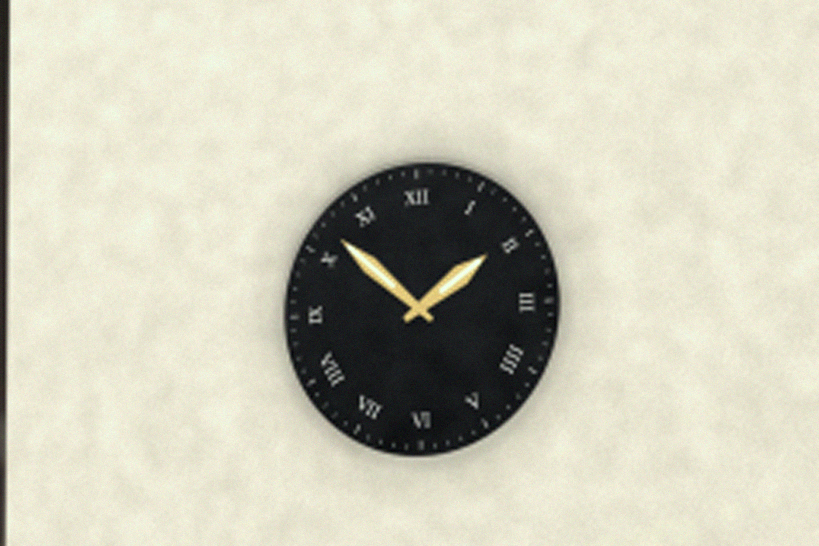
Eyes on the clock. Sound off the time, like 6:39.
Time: 1:52
